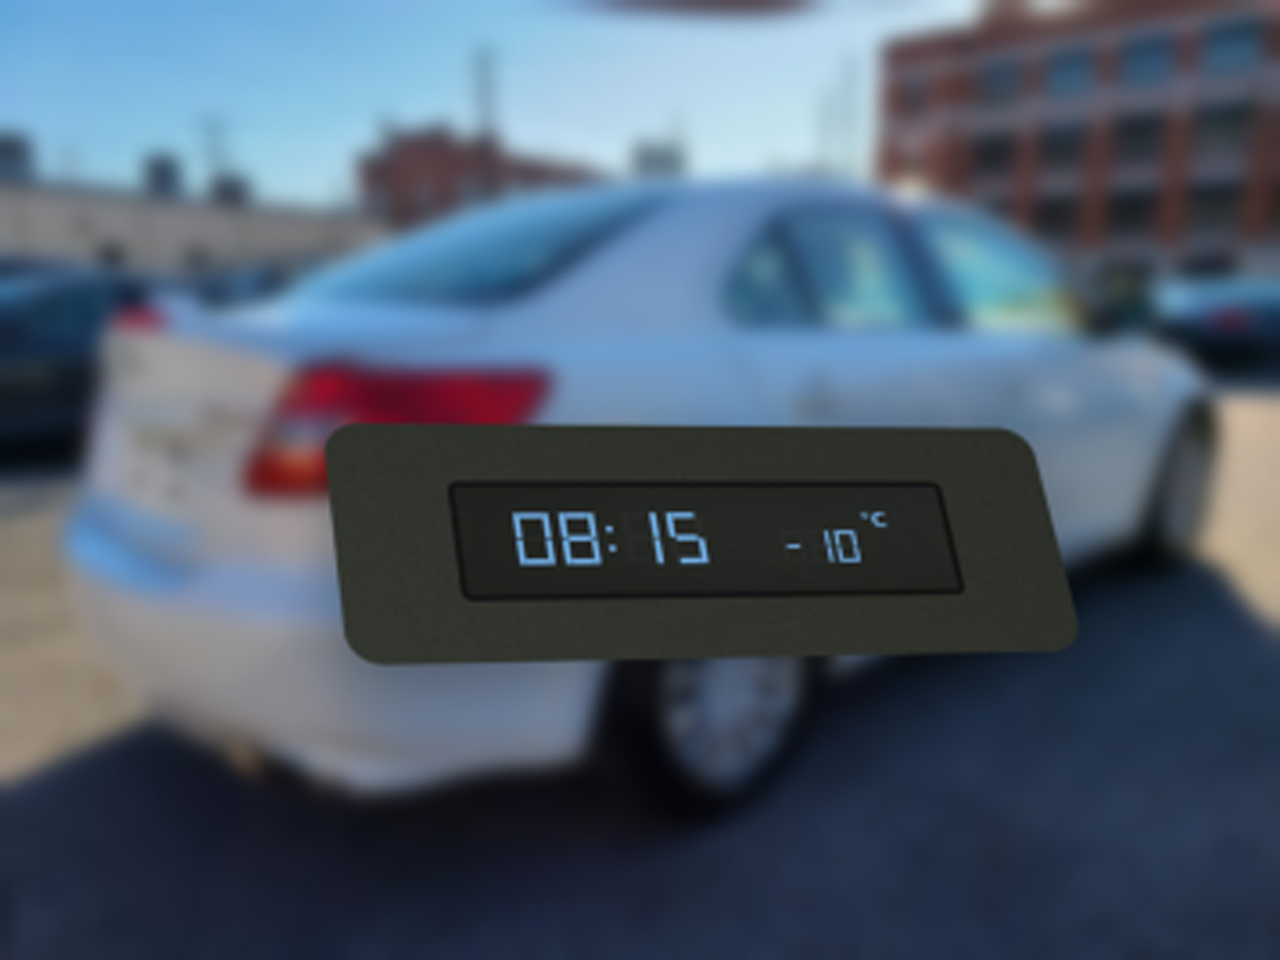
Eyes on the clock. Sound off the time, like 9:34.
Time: 8:15
